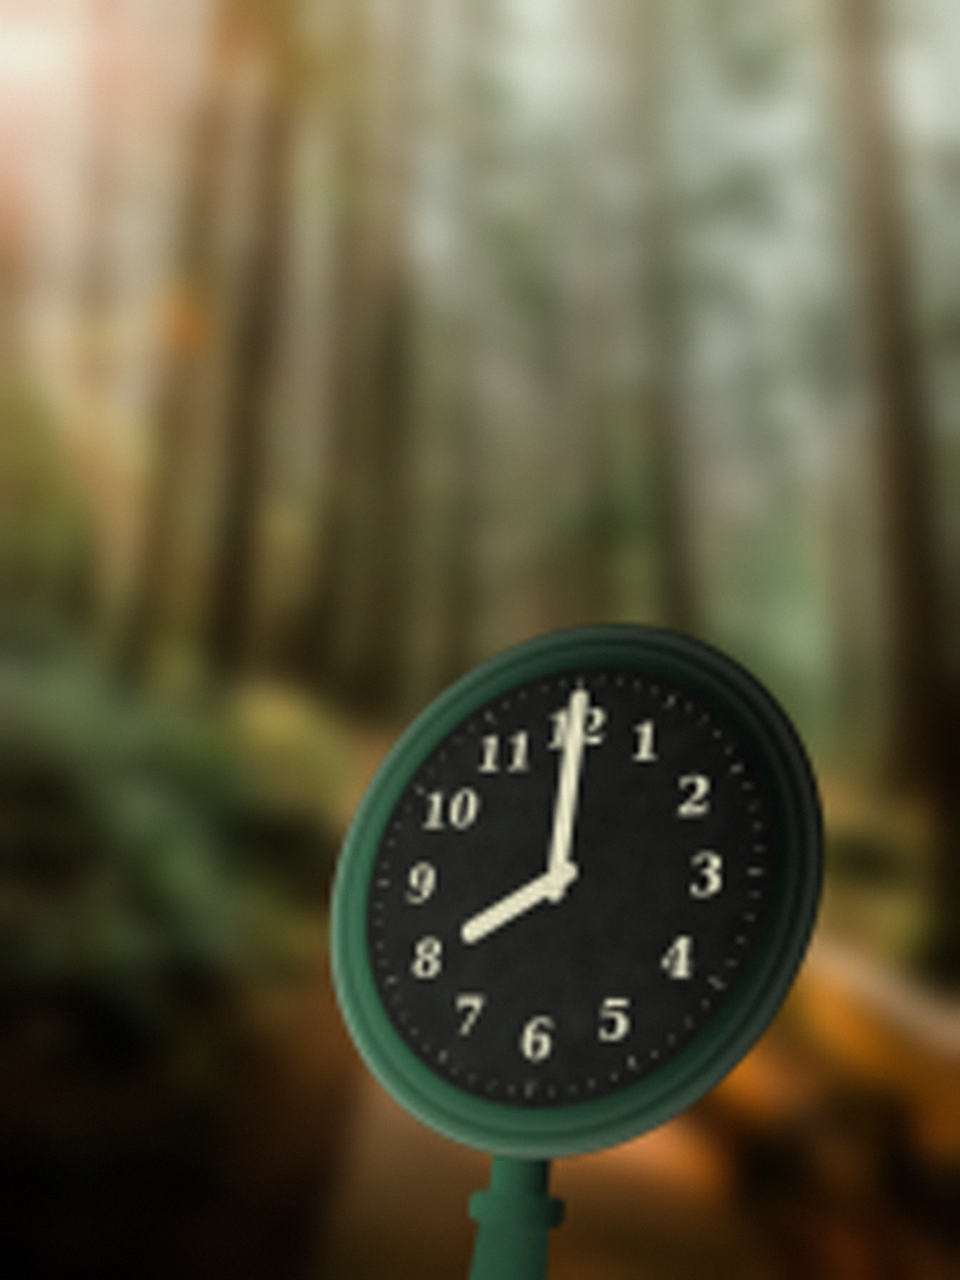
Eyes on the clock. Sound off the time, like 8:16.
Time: 8:00
